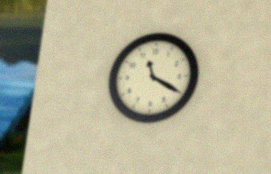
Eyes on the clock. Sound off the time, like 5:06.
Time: 11:20
